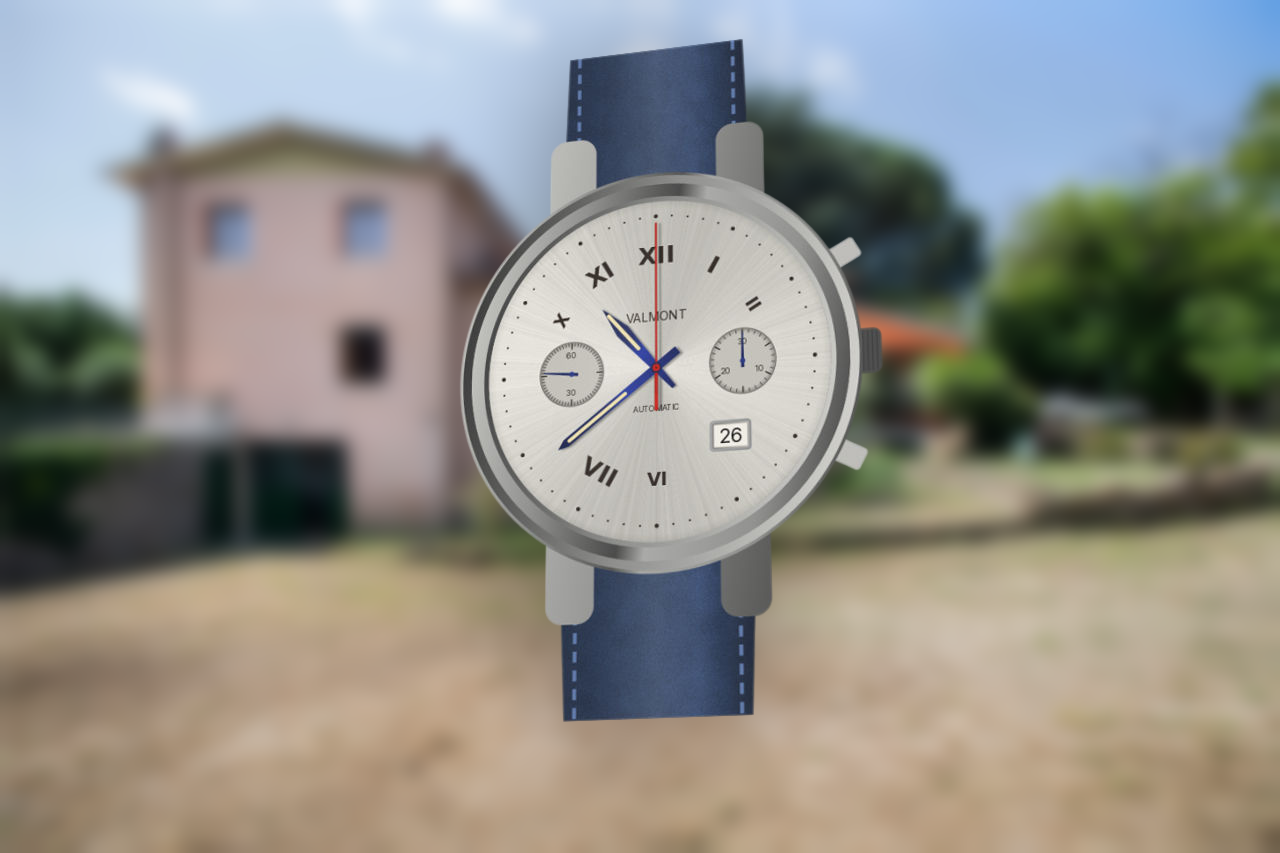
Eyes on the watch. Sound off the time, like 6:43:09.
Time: 10:38:46
